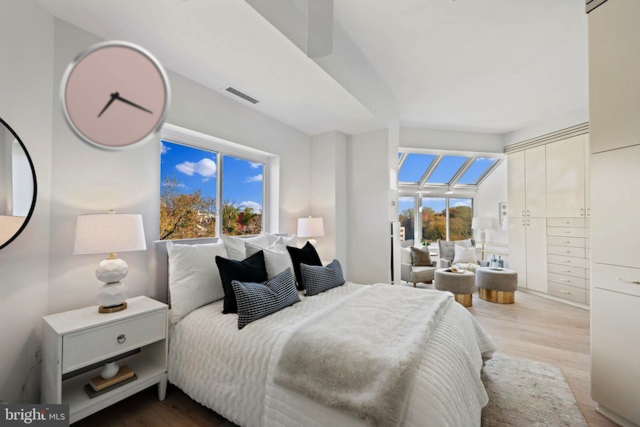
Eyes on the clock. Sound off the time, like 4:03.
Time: 7:19
